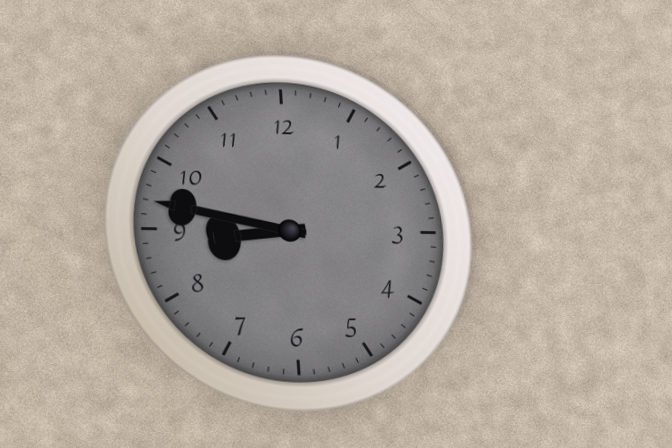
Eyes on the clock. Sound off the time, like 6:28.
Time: 8:47
